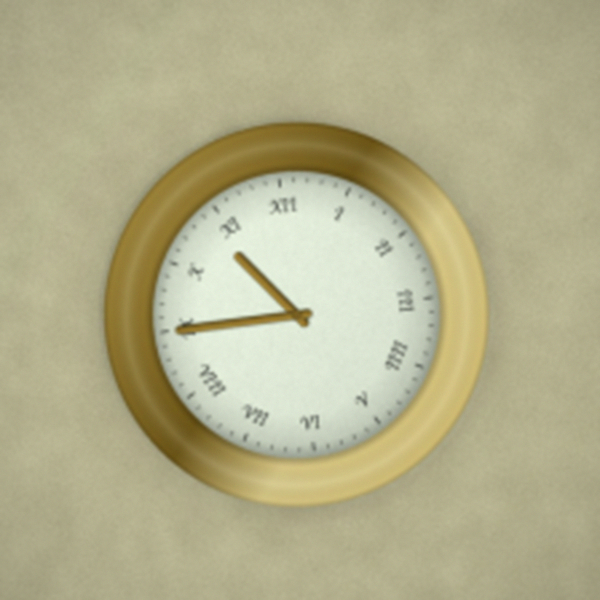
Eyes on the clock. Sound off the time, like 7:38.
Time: 10:45
